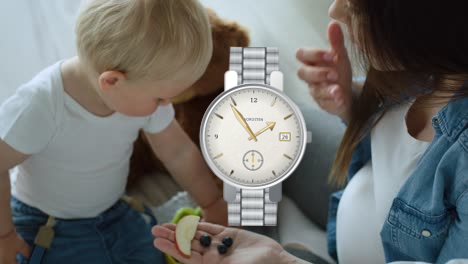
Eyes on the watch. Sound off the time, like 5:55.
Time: 1:54
